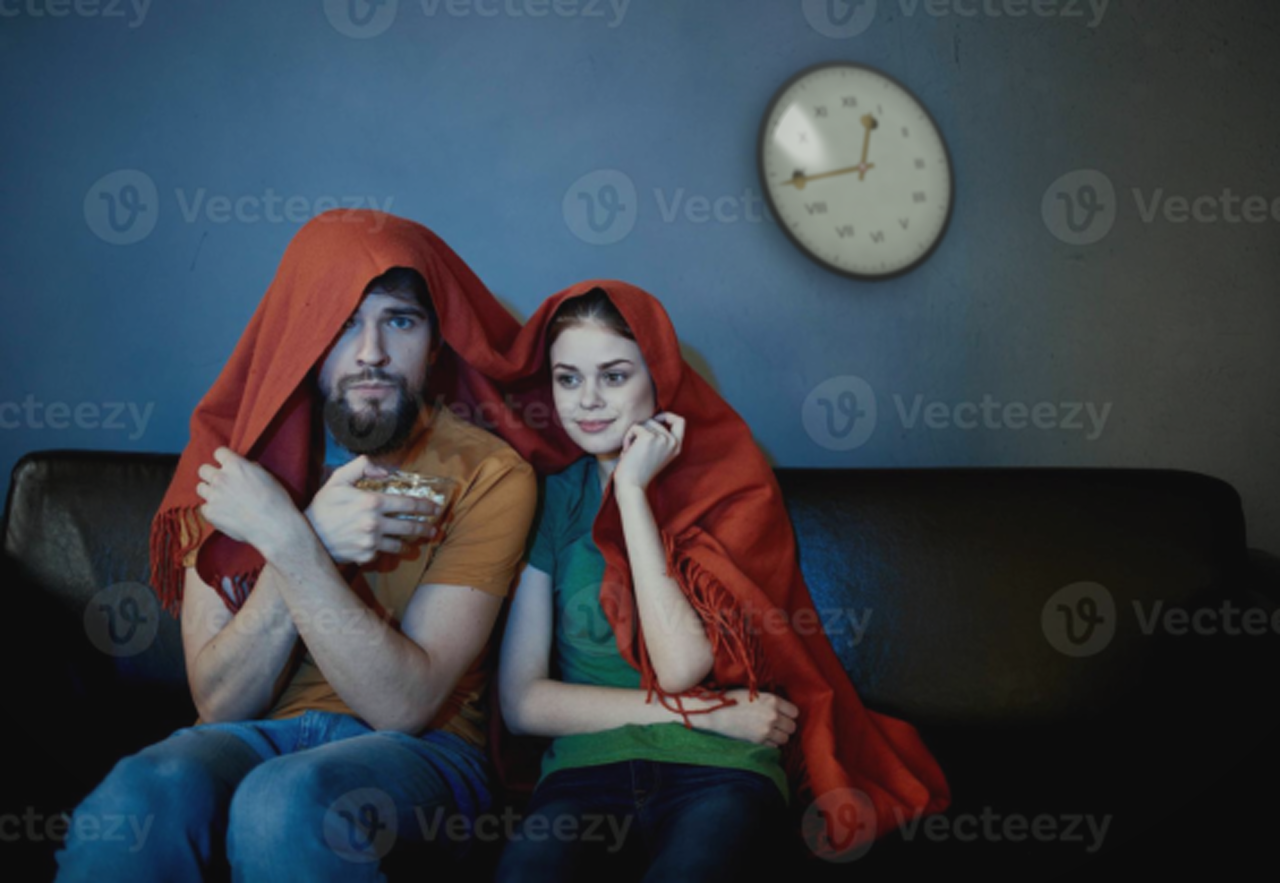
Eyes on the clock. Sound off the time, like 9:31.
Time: 12:44
